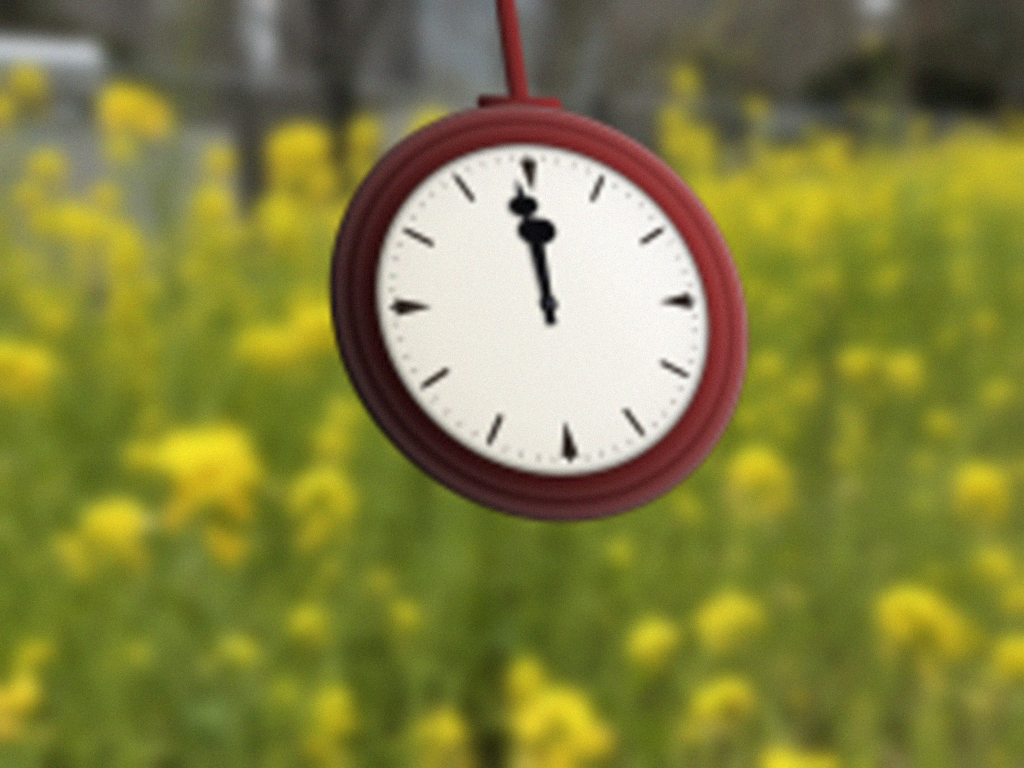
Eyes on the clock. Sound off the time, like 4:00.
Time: 11:59
